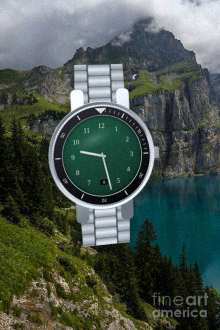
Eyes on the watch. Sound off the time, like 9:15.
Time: 9:28
